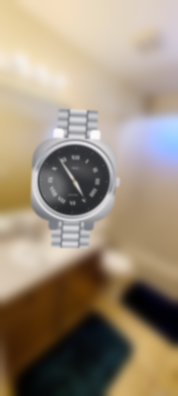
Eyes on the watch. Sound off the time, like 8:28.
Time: 4:54
